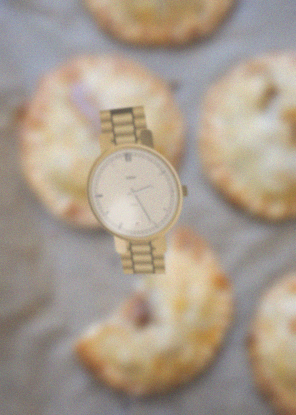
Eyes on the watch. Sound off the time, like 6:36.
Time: 2:26
